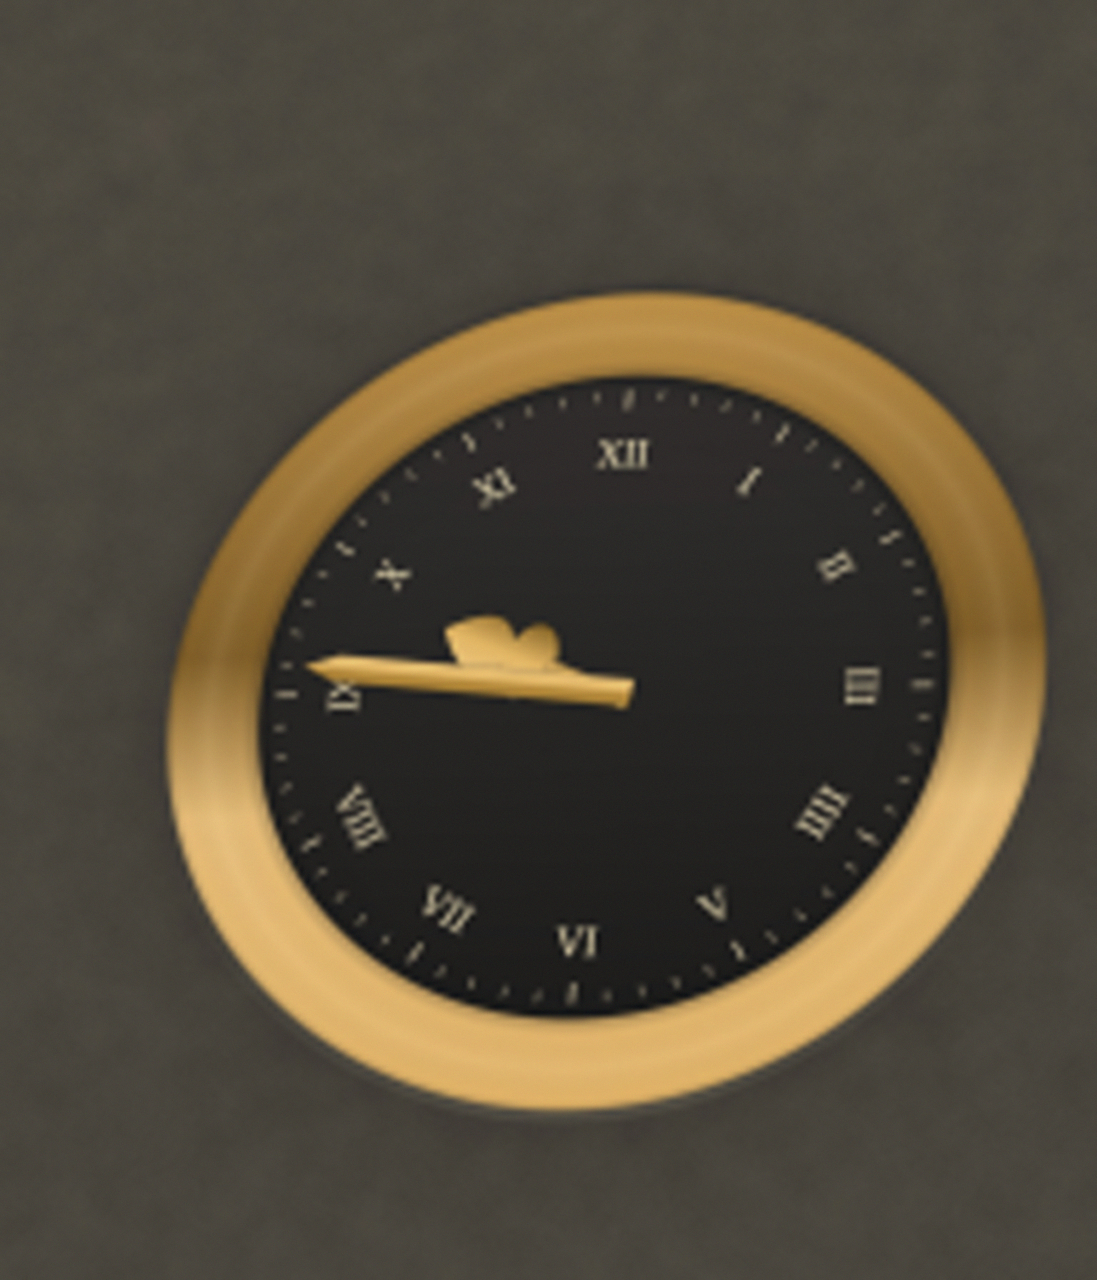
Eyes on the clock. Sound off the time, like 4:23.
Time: 9:46
